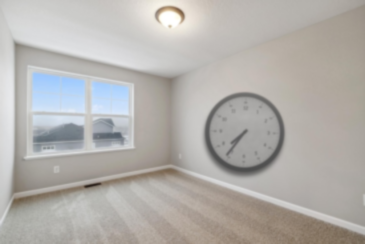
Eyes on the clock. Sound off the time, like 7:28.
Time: 7:36
